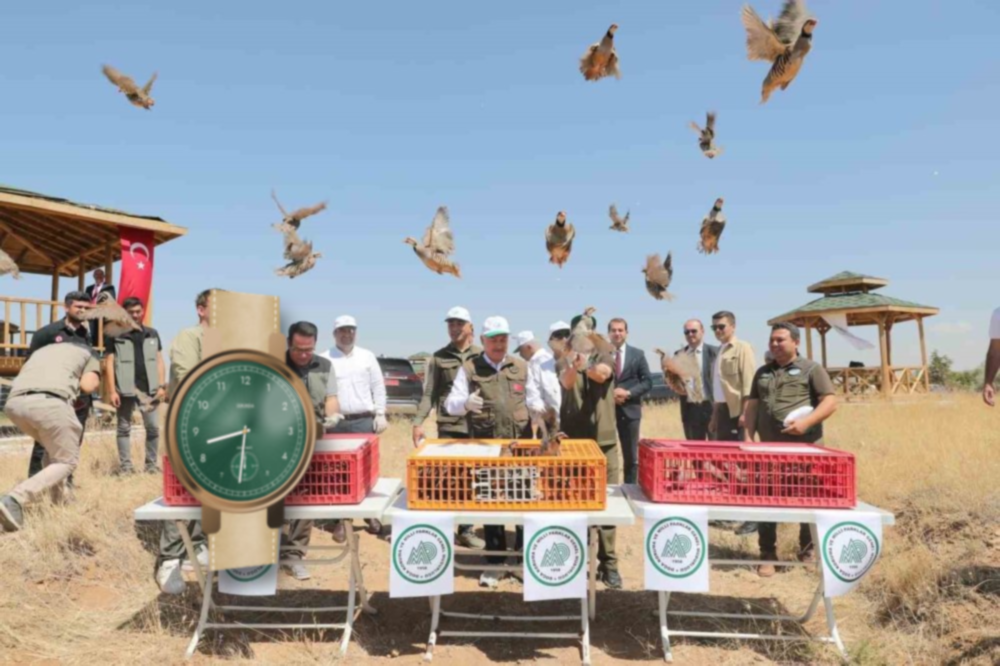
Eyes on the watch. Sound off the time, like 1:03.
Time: 8:31
